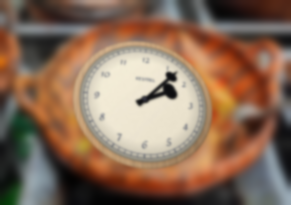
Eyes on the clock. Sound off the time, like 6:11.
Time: 2:07
